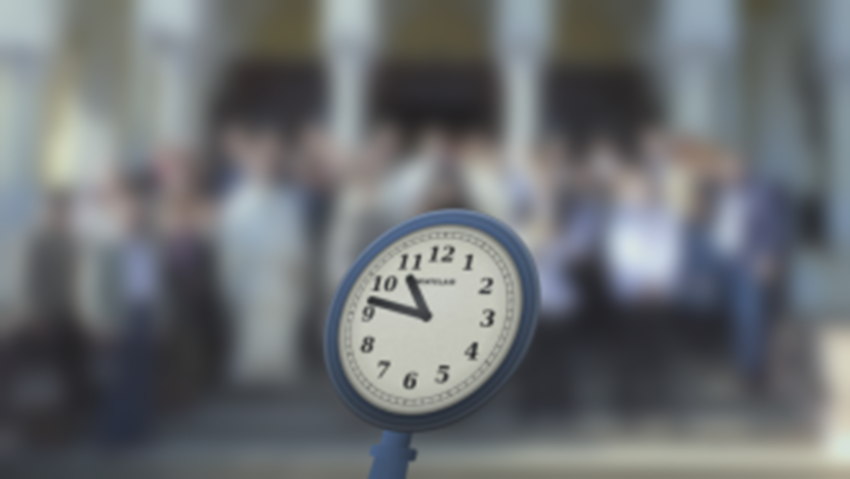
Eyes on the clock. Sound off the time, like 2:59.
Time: 10:47
